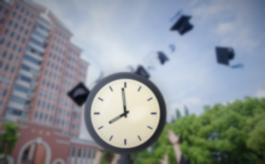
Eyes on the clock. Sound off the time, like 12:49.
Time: 7:59
